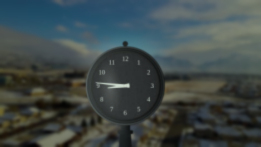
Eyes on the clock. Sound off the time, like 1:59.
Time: 8:46
